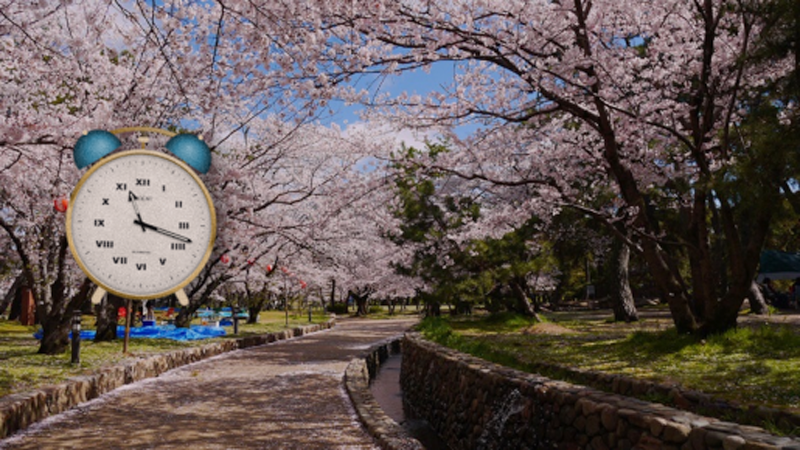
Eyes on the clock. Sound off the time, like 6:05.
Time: 11:18
